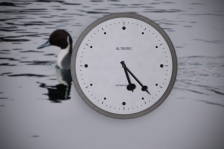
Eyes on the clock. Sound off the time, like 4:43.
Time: 5:23
